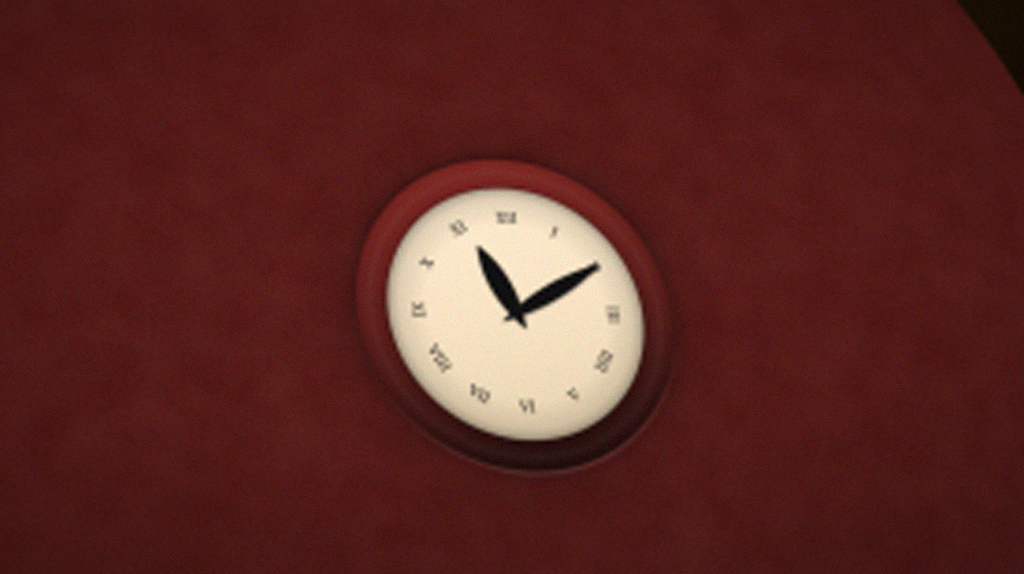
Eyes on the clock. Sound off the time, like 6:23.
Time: 11:10
